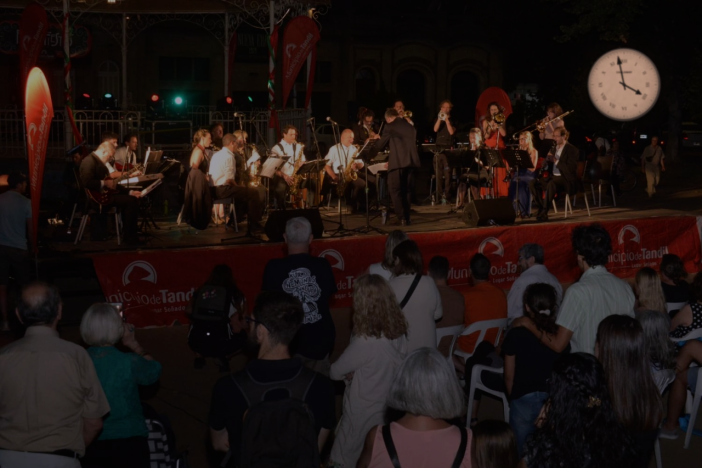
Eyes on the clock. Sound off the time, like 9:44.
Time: 3:58
